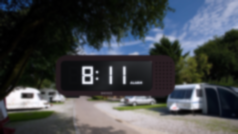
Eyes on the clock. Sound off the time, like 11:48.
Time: 8:11
